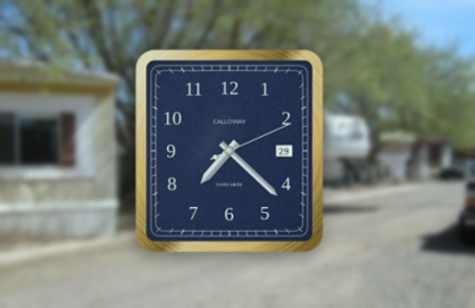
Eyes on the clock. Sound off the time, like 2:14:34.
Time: 7:22:11
